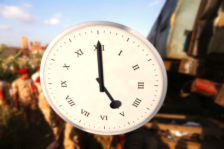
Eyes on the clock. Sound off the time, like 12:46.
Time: 5:00
